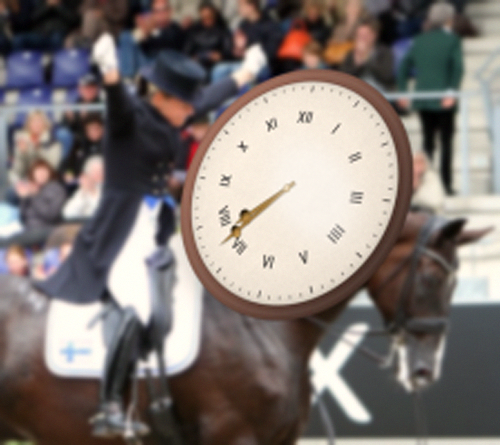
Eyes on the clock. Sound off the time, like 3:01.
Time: 7:37
